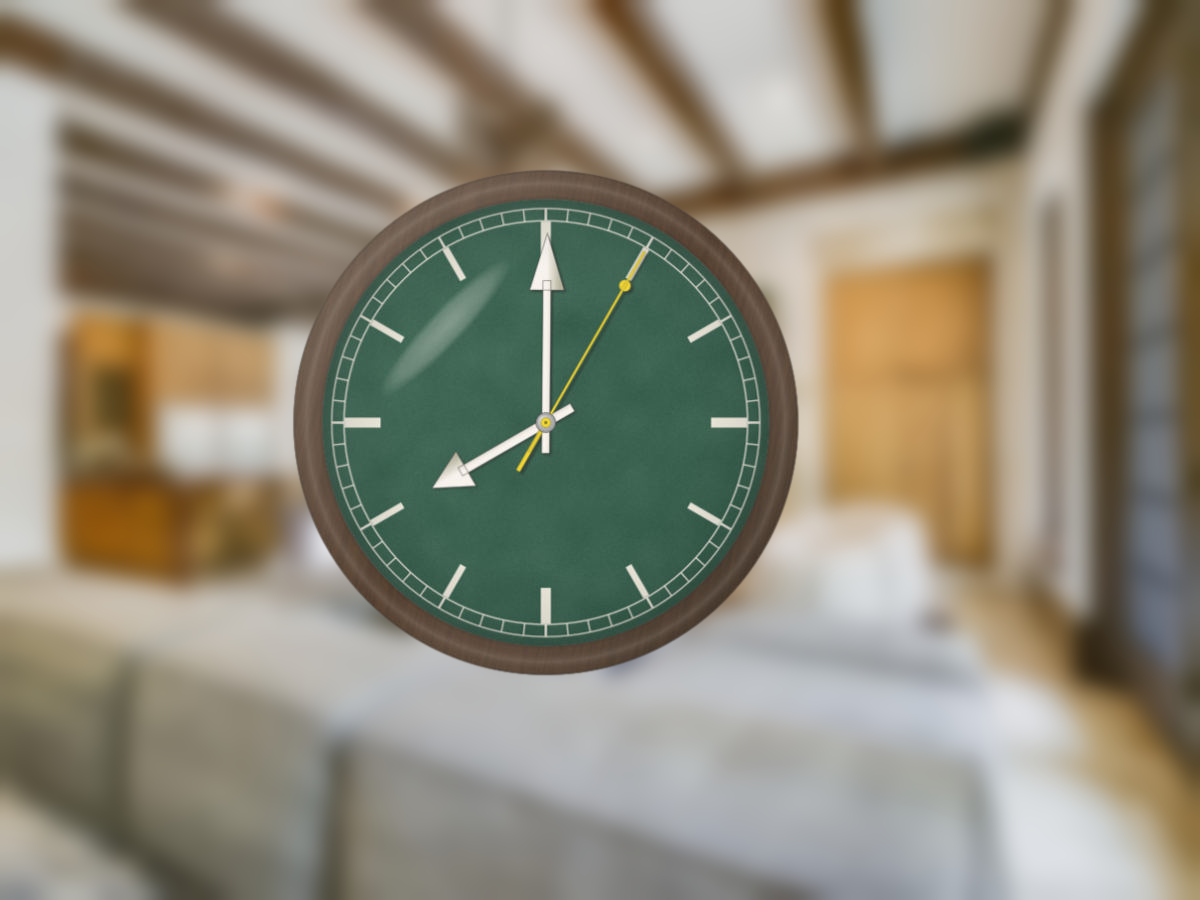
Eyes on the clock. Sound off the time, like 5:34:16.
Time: 8:00:05
